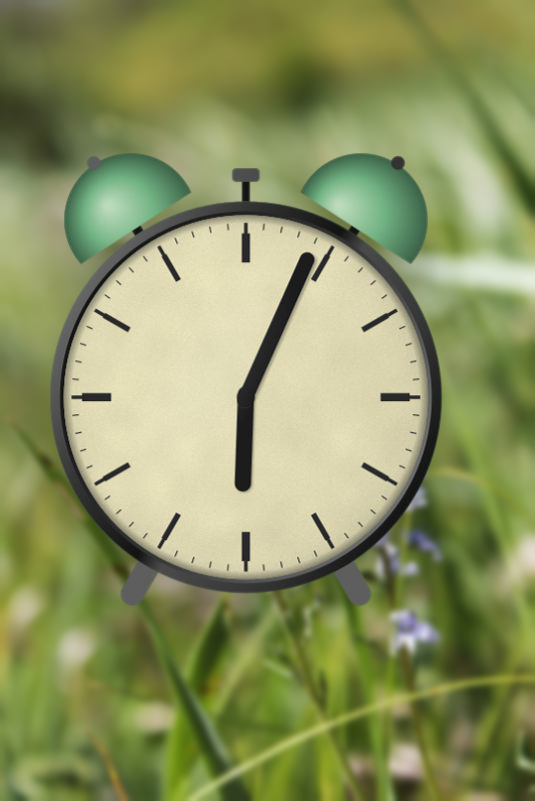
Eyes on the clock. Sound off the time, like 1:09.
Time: 6:04
